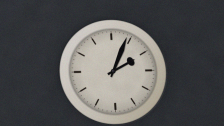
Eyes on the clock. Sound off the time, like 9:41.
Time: 2:04
